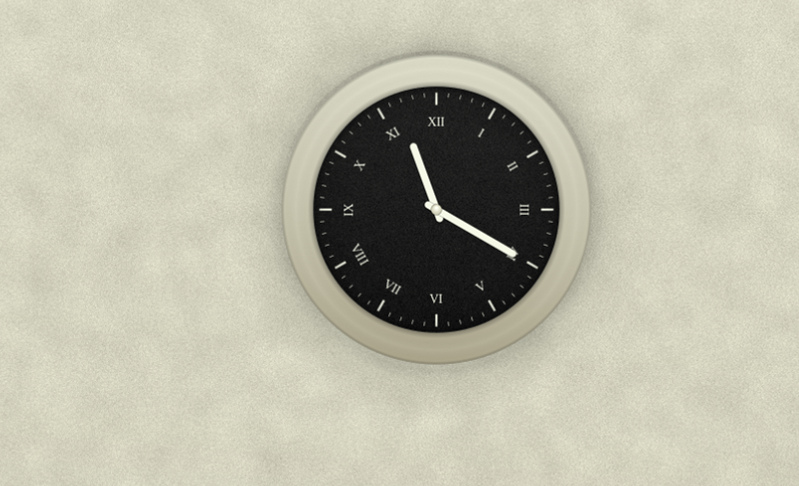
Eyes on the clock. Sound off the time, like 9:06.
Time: 11:20
